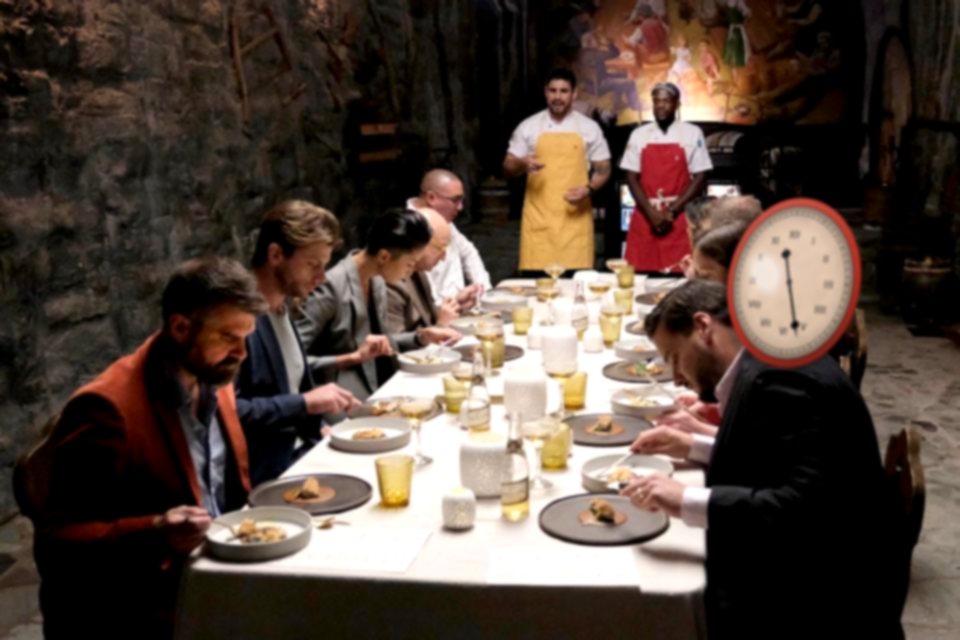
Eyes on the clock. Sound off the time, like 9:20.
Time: 11:27
